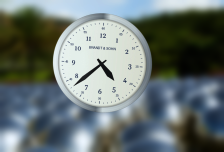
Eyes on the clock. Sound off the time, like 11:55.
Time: 4:38
